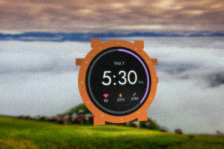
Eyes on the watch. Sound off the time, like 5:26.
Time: 5:30
